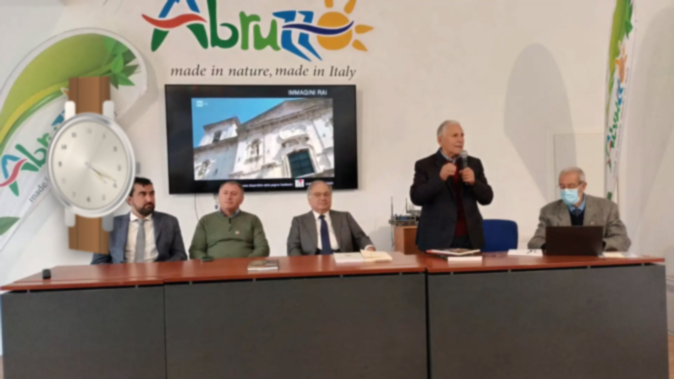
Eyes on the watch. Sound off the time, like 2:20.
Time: 4:19
